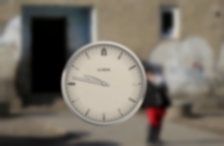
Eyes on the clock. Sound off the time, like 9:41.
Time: 9:47
